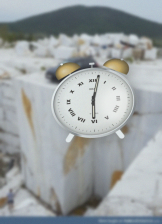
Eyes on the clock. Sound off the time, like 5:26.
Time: 6:02
